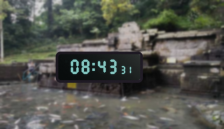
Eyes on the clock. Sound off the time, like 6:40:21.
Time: 8:43:31
